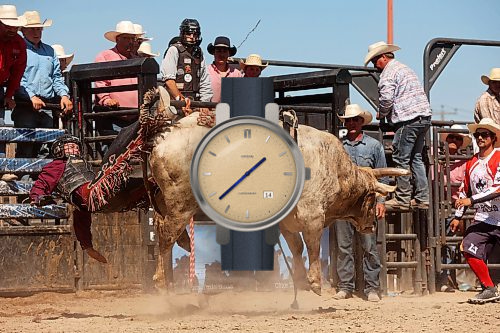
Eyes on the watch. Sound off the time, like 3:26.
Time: 1:38
